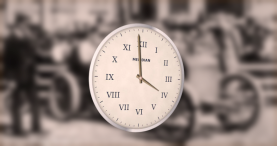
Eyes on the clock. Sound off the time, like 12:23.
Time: 3:59
